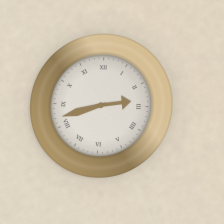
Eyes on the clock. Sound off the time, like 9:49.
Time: 2:42
